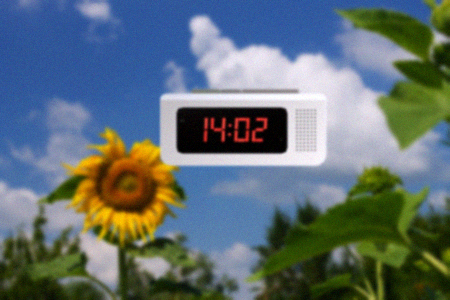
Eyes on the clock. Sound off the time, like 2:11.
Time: 14:02
